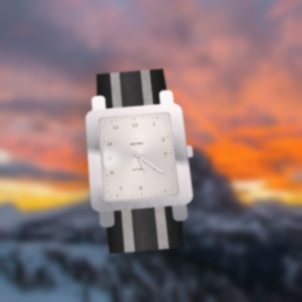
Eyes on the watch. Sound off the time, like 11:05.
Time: 5:22
